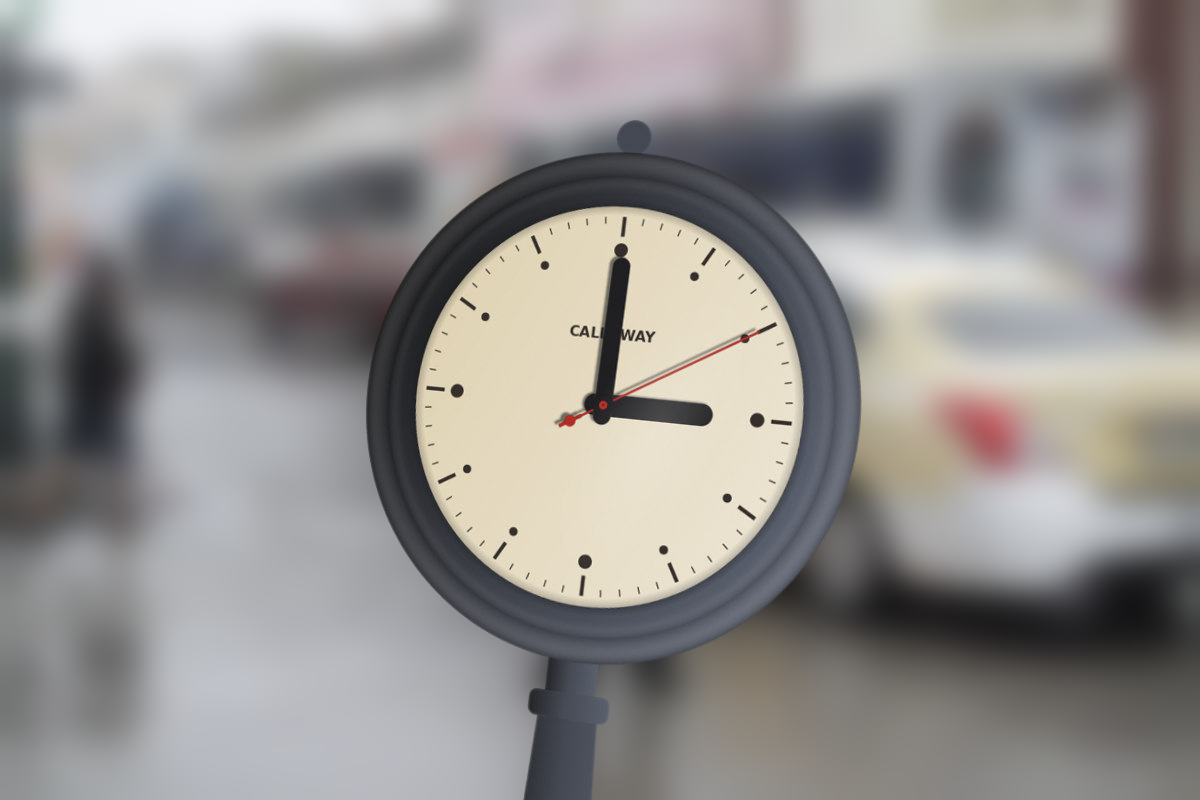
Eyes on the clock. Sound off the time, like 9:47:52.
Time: 3:00:10
